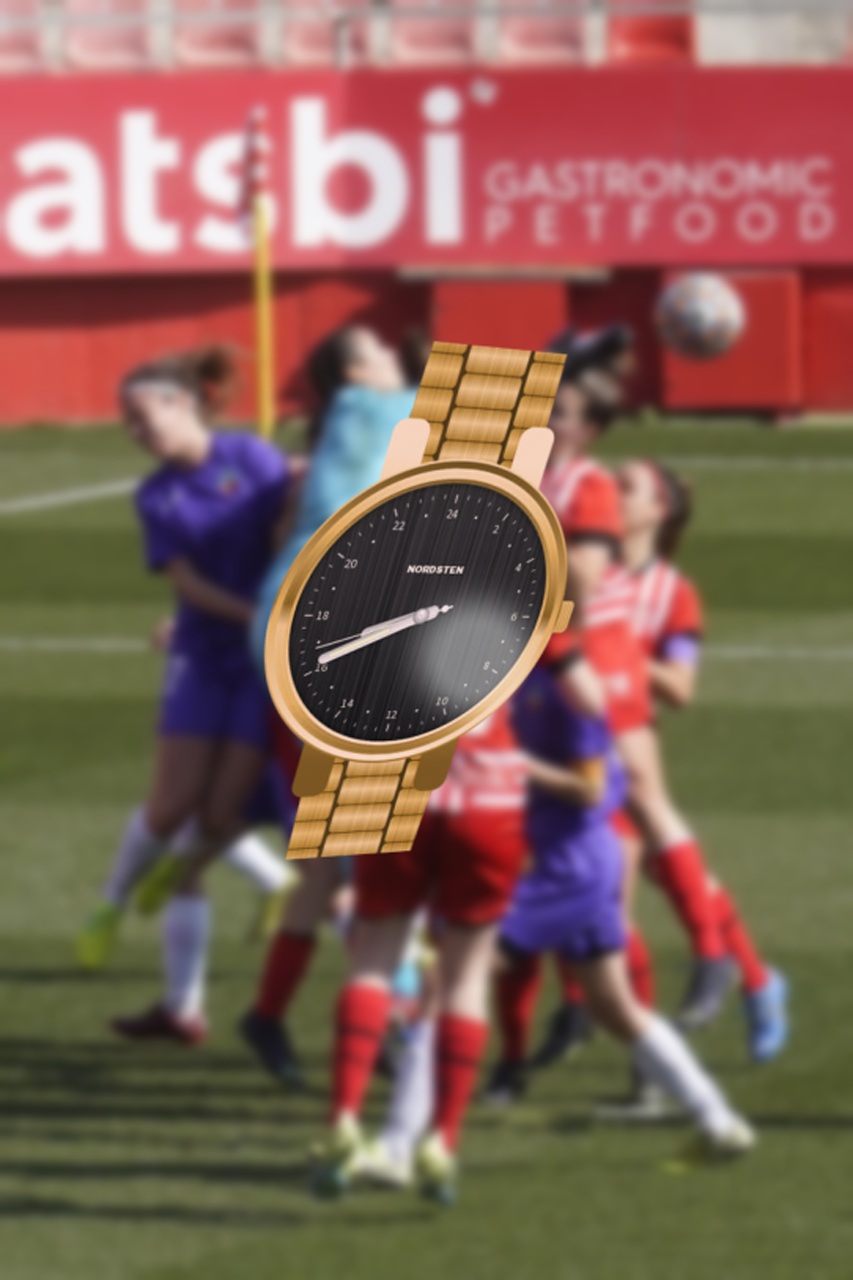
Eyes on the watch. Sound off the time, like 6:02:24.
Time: 16:40:42
